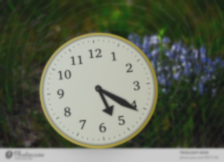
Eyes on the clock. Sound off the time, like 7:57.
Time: 5:21
